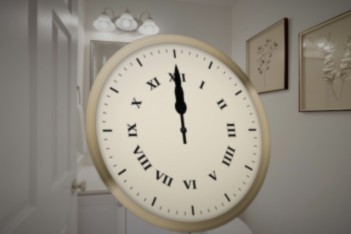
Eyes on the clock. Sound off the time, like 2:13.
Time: 12:00
